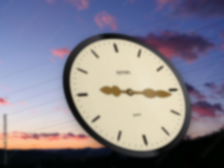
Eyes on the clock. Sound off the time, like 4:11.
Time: 9:16
